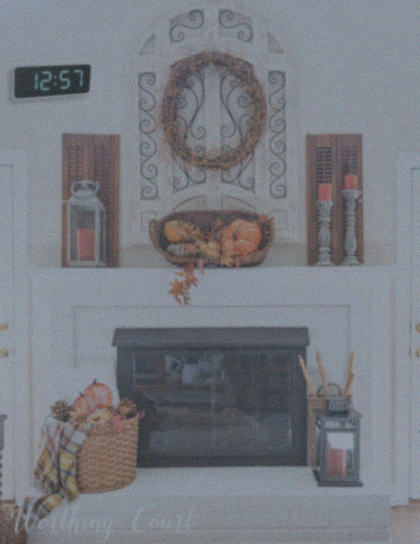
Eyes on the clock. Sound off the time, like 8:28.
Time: 12:57
